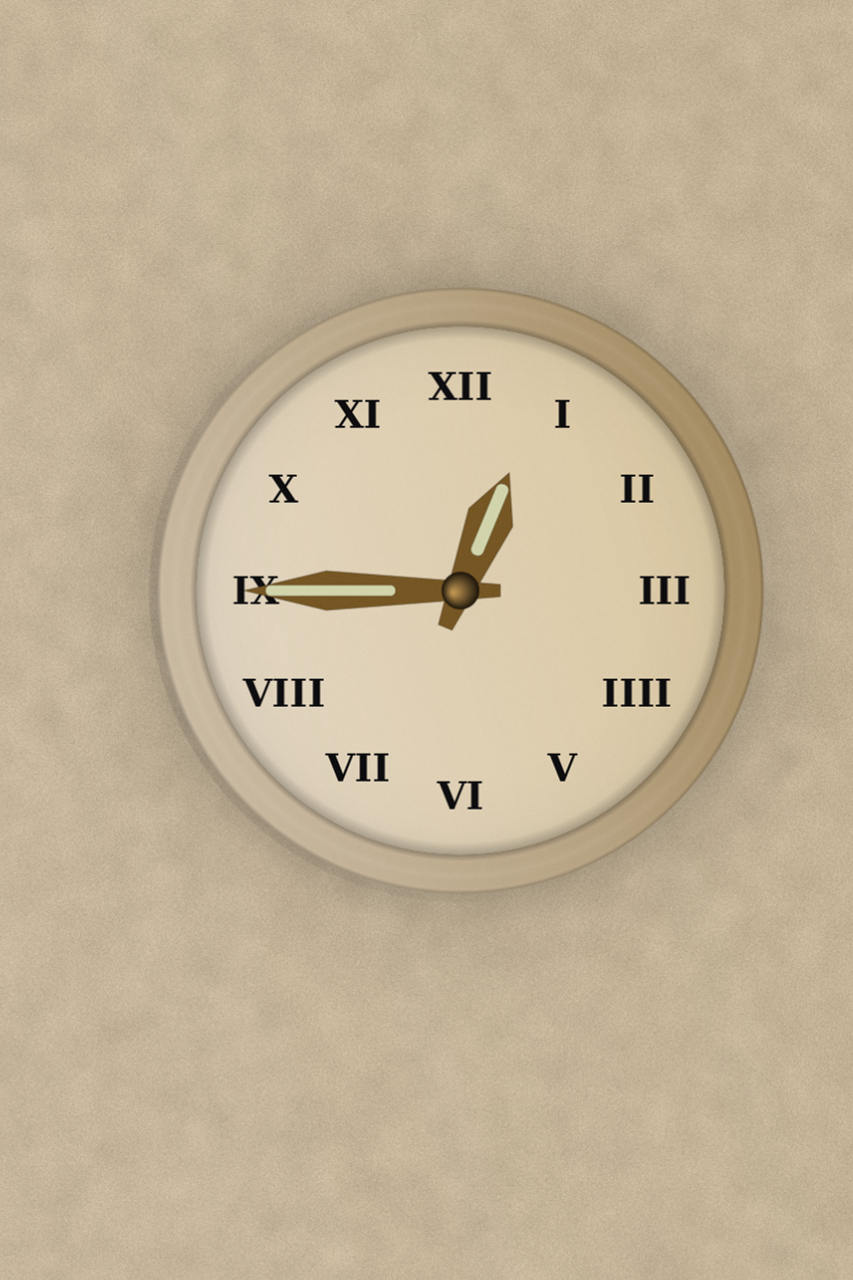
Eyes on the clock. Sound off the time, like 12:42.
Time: 12:45
